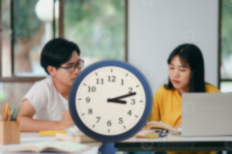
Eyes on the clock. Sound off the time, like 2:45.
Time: 3:12
